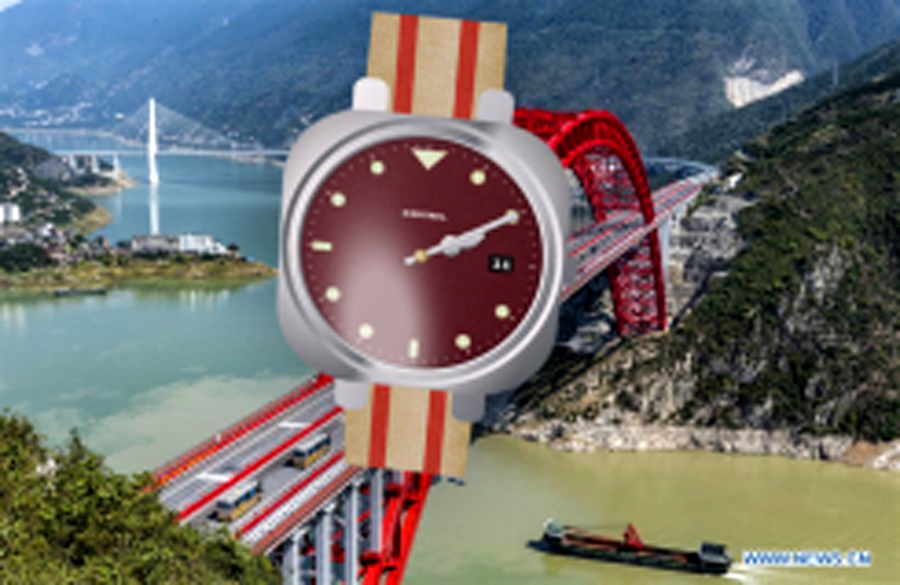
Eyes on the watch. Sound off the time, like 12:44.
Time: 2:10
